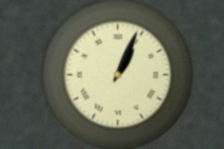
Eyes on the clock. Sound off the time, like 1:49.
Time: 1:04
